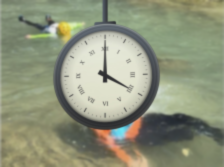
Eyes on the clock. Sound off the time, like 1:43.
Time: 4:00
